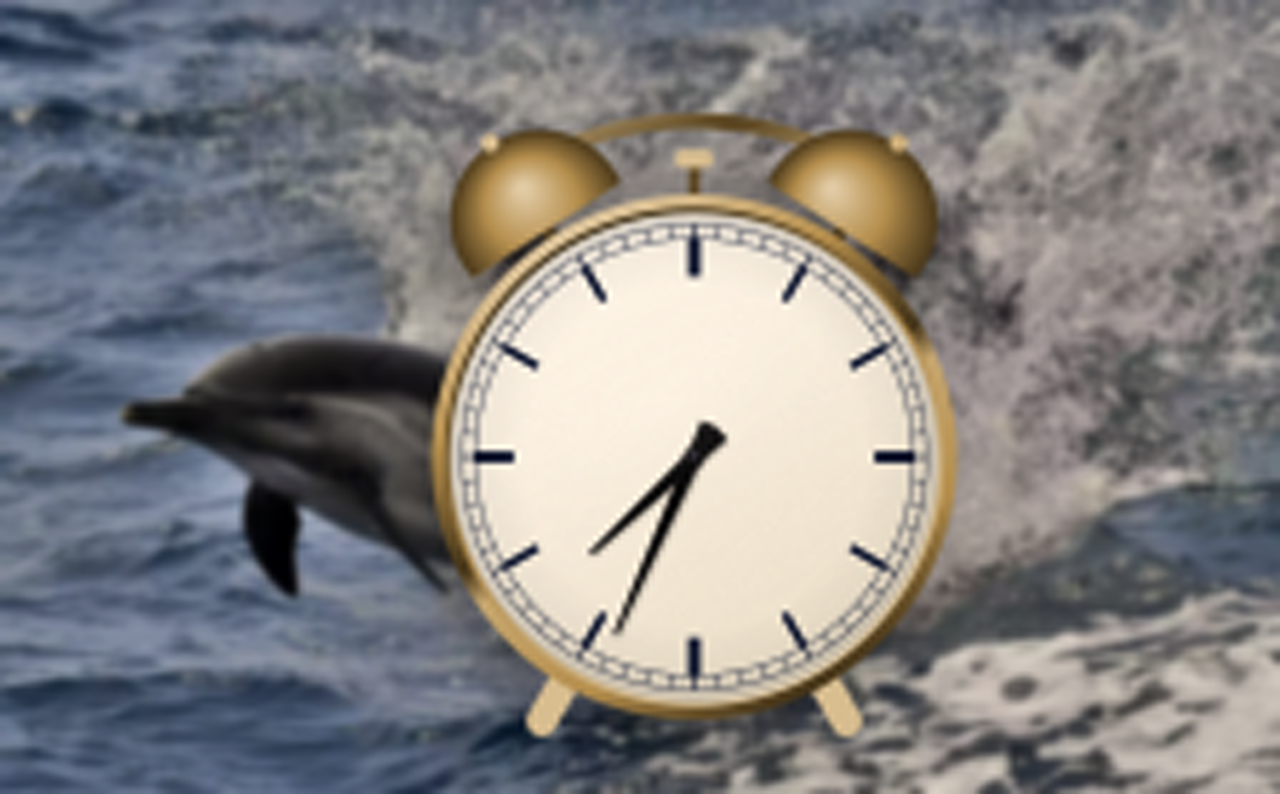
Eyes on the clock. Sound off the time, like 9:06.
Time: 7:34
